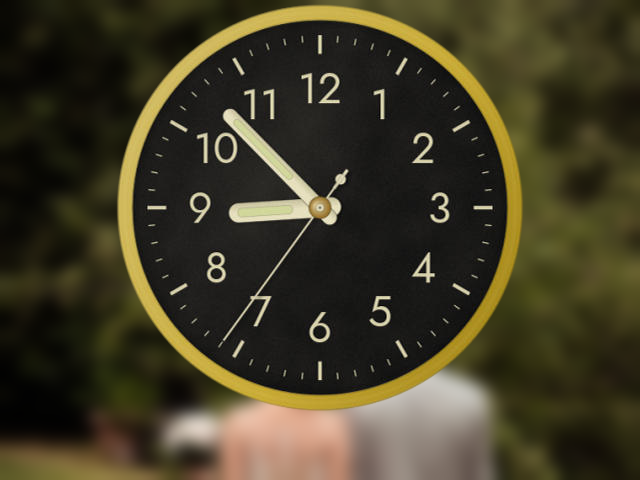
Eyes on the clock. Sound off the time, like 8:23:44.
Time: 8:52:36
